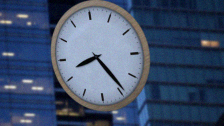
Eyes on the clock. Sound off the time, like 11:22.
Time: 8:24
